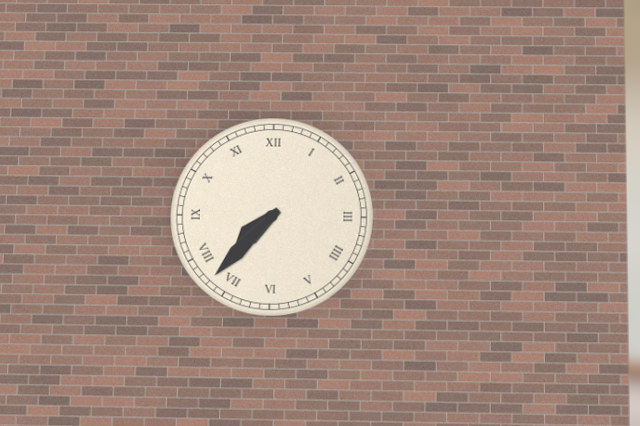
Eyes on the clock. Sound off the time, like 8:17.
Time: 7:37
